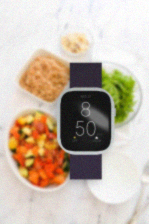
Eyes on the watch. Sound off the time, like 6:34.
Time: 8:50
